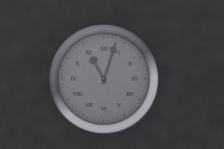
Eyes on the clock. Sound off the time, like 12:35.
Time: 11:03
